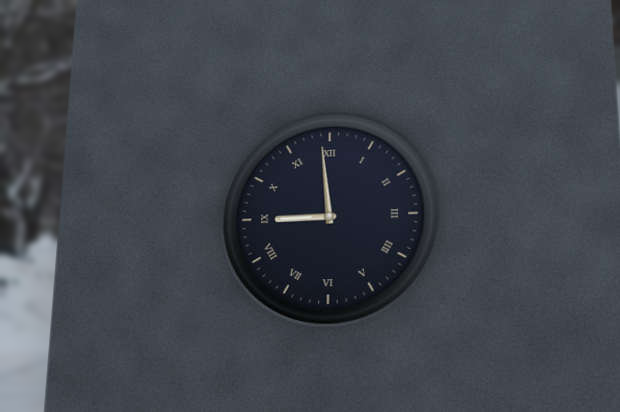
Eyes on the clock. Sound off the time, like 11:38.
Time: 8:59
